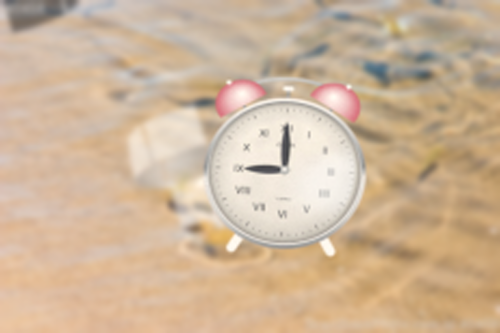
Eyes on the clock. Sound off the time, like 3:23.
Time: 9:00
